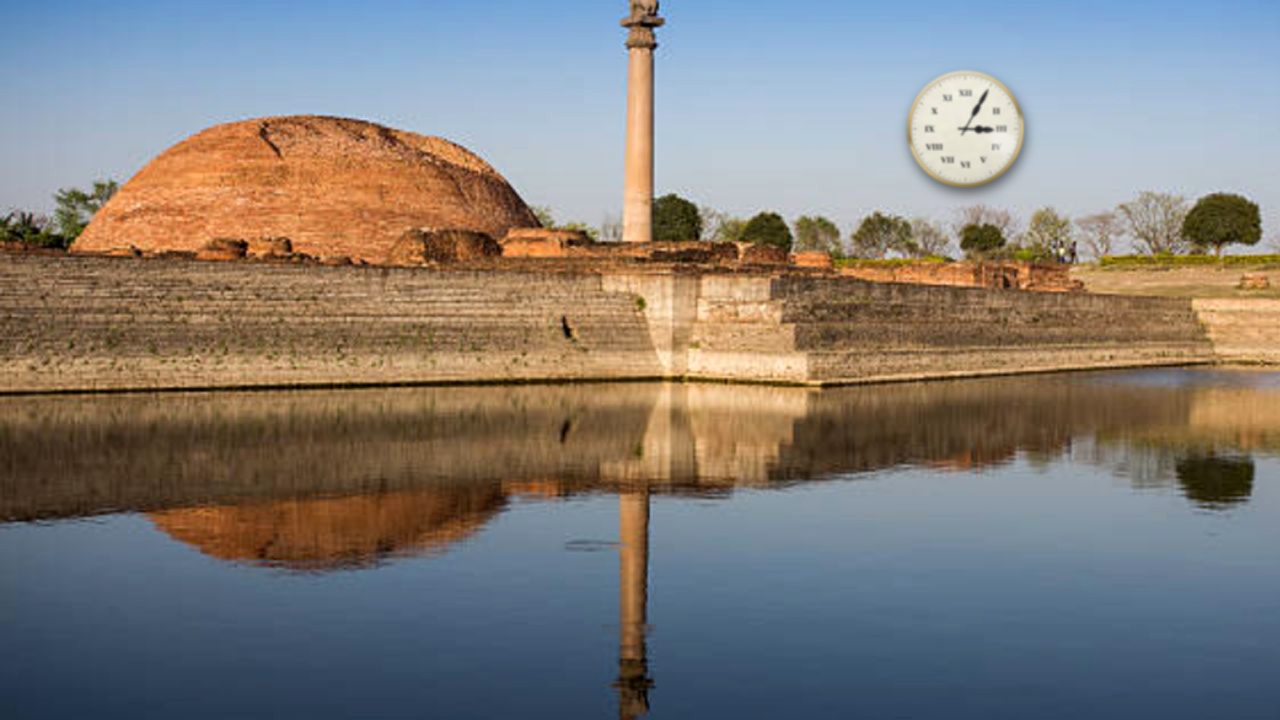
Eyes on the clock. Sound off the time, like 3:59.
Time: 3:05
